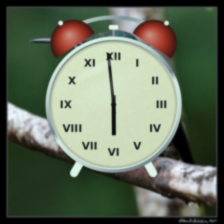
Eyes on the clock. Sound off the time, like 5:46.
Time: 5:59
